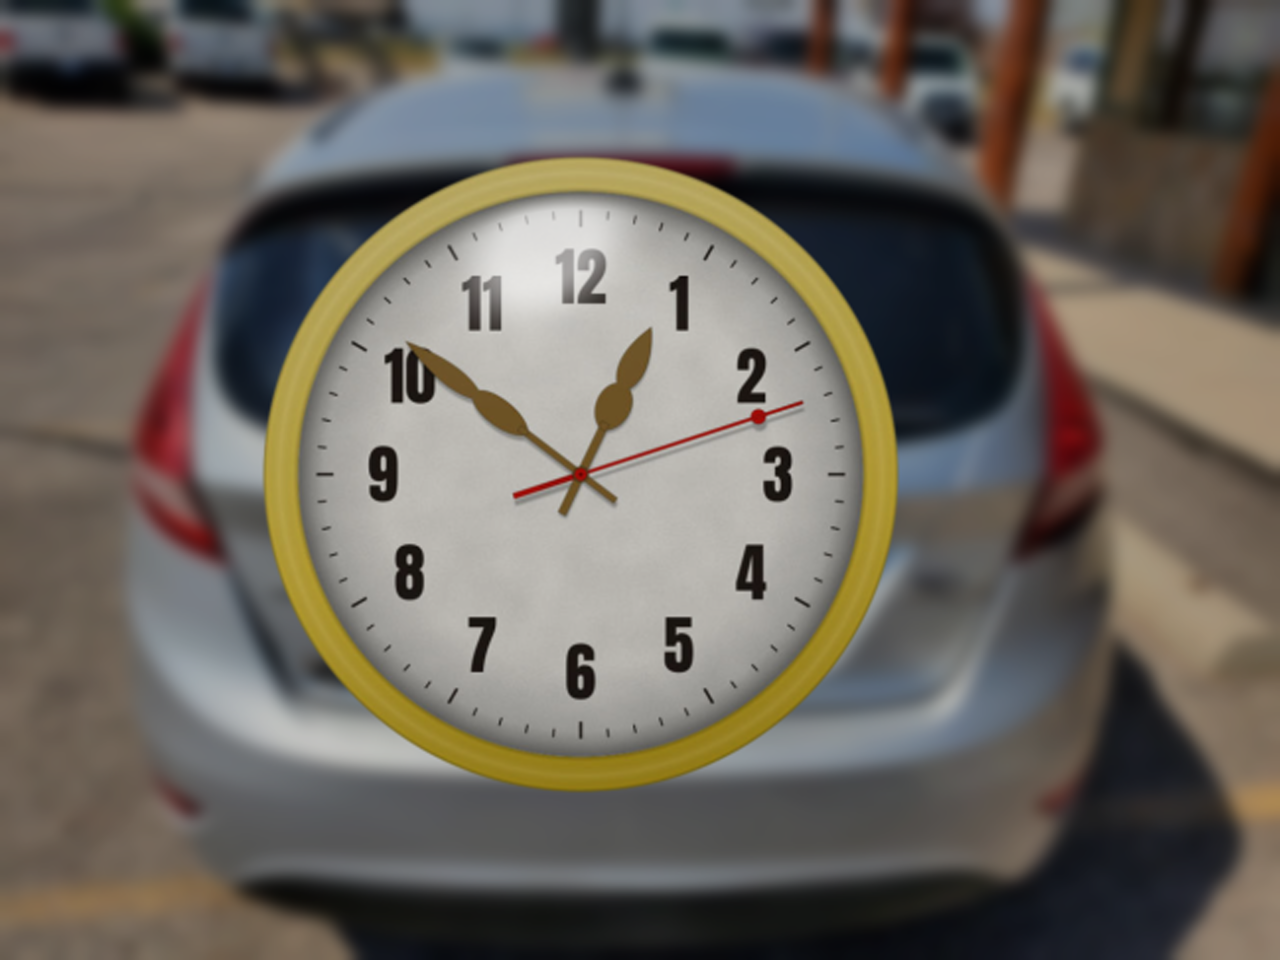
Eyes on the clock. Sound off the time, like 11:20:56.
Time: 12:51:12
